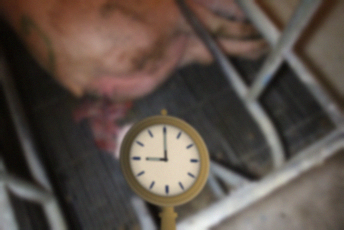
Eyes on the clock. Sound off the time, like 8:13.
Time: 9:00
